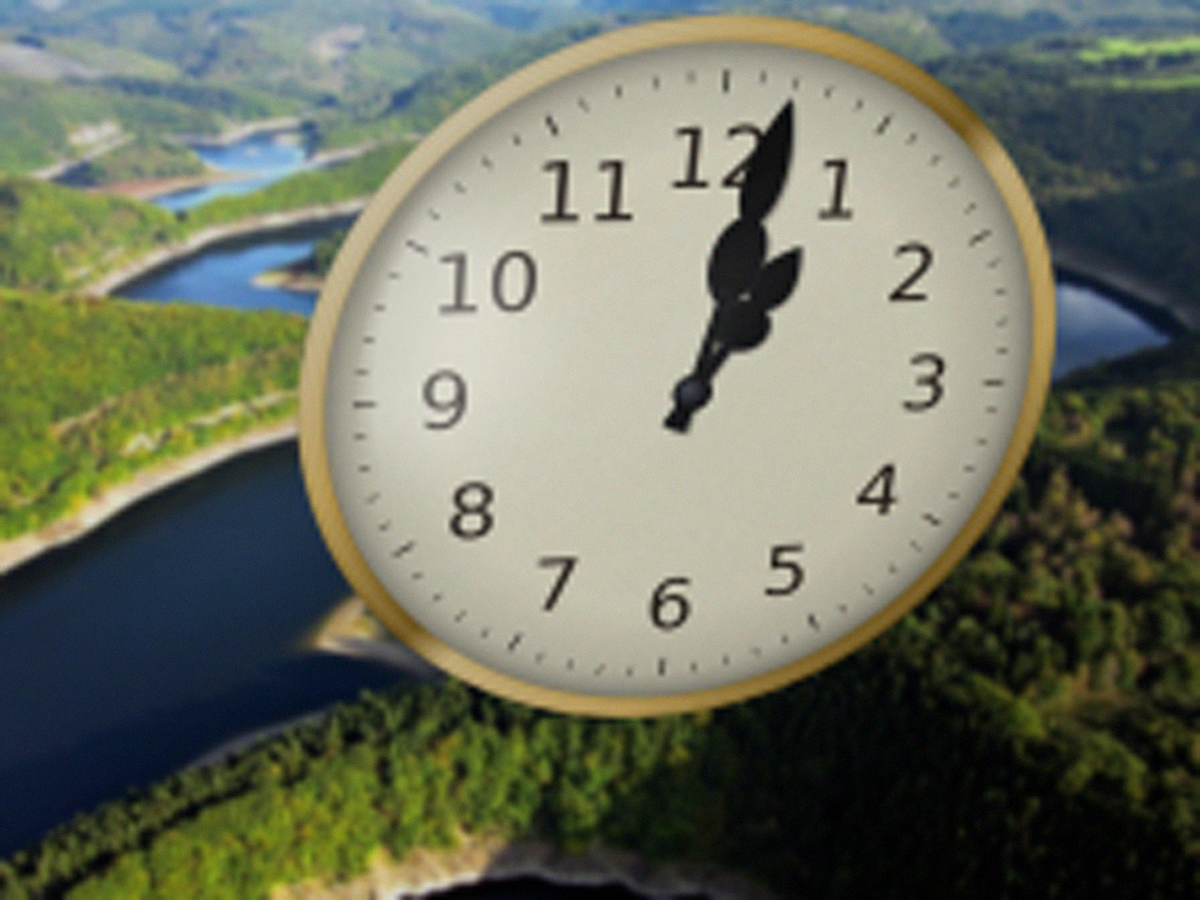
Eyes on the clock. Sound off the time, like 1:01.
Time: 1:02
